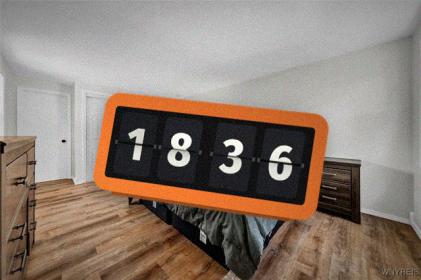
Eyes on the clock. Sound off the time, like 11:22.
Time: 18:36
